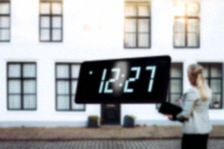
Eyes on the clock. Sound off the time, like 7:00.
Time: 12:27
